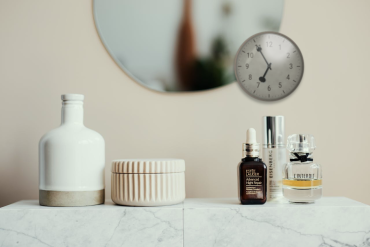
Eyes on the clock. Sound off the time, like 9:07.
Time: 6:55
